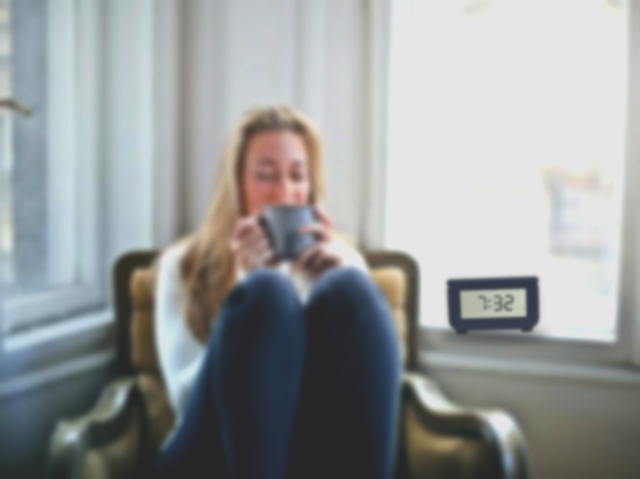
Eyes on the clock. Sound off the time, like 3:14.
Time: 7:32
